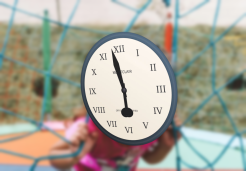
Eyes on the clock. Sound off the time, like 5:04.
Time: 5:58
